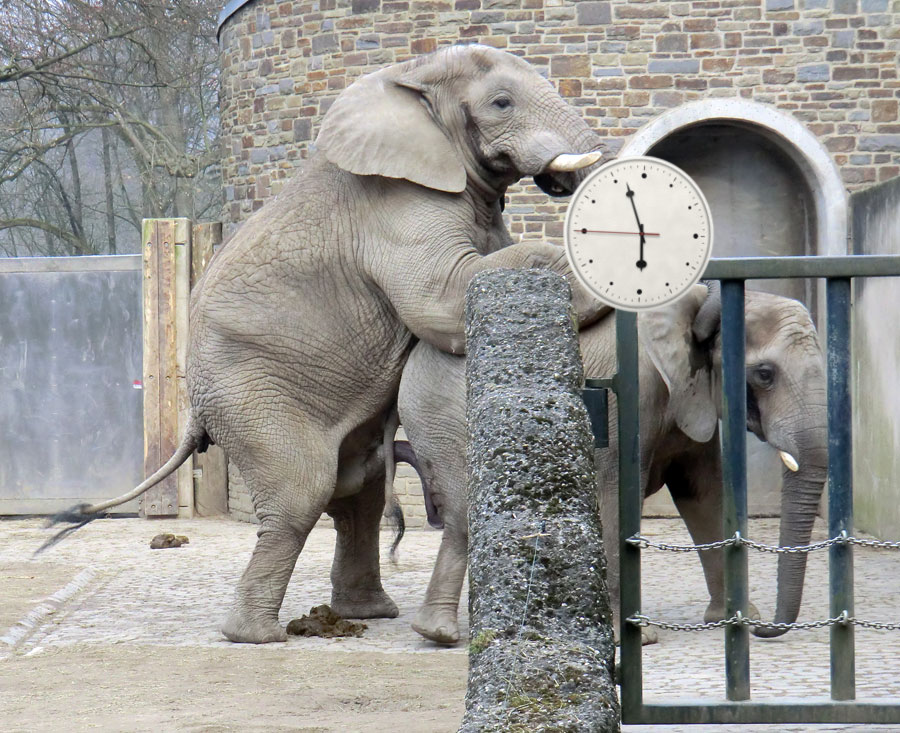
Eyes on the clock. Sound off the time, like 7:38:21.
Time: 5:56:45
